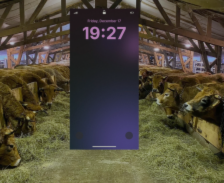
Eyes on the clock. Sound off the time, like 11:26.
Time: 19:27
